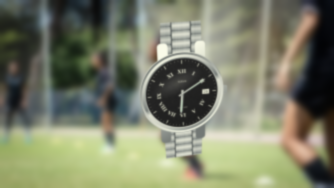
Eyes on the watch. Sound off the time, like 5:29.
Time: 6:10
